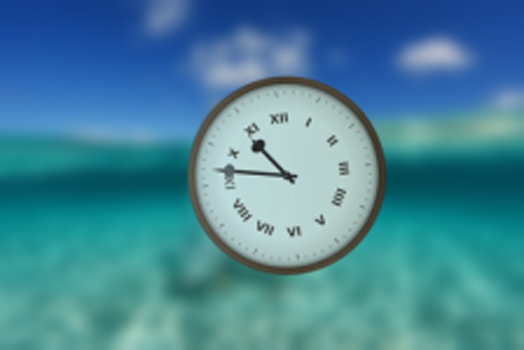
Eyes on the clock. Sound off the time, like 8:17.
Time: 10:47
